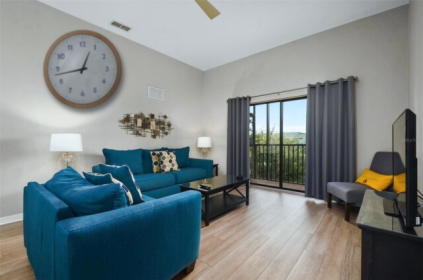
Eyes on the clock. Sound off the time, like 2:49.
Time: 12:43
